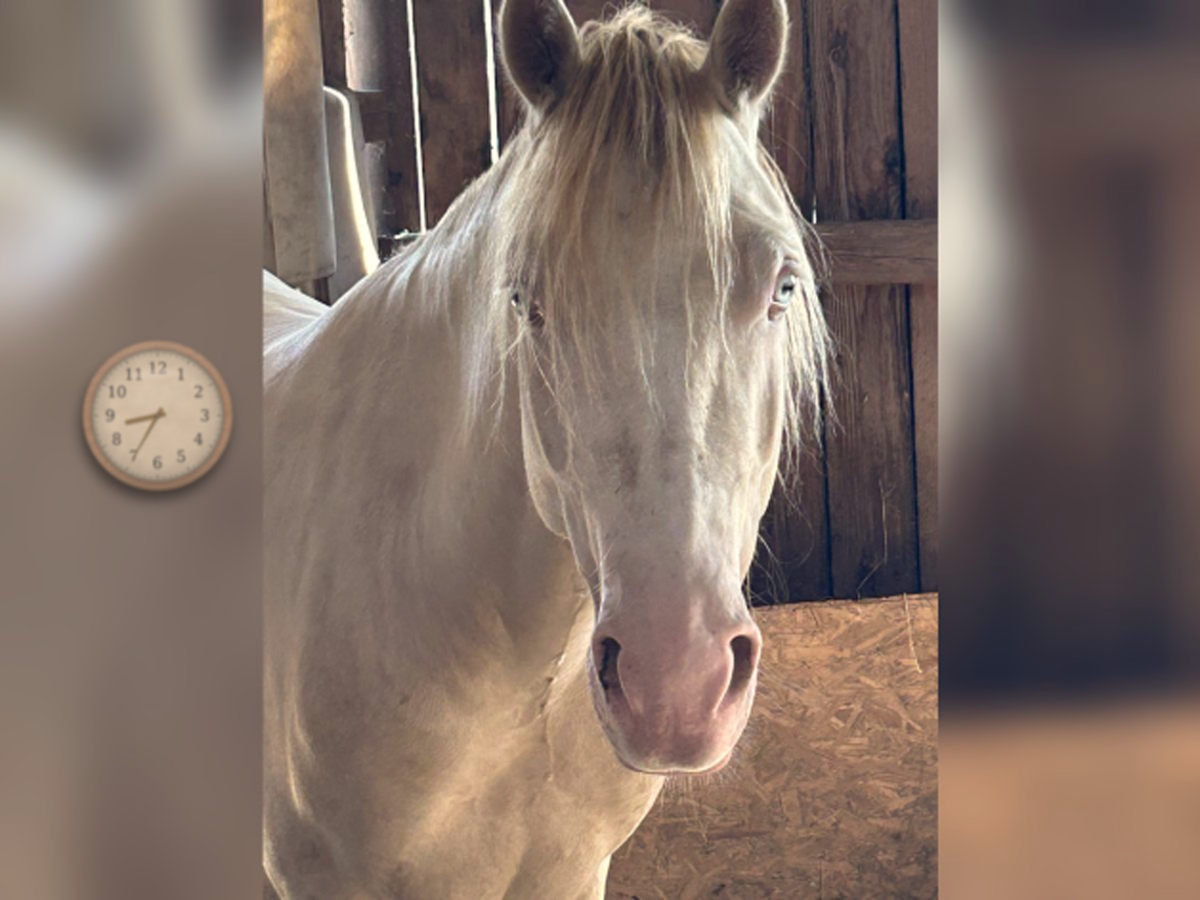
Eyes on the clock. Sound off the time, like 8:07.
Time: 8:35
